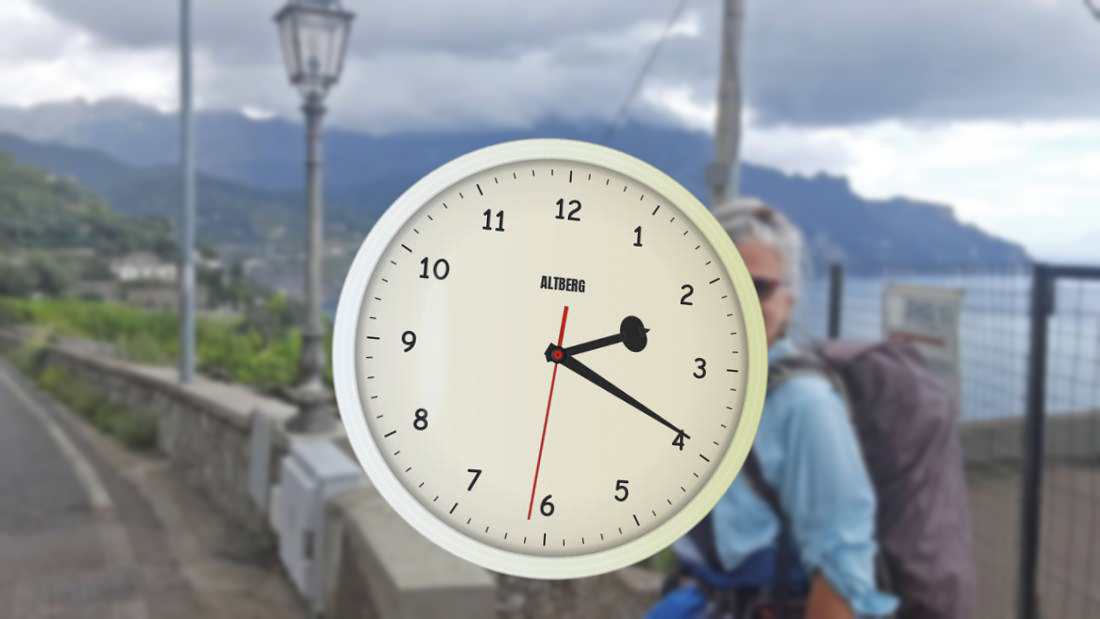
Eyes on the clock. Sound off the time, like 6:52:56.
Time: 2:19:31
